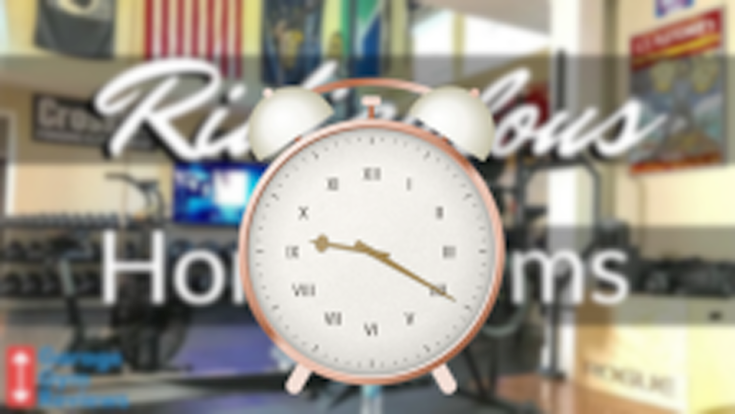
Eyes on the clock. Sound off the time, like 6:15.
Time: 9:20
